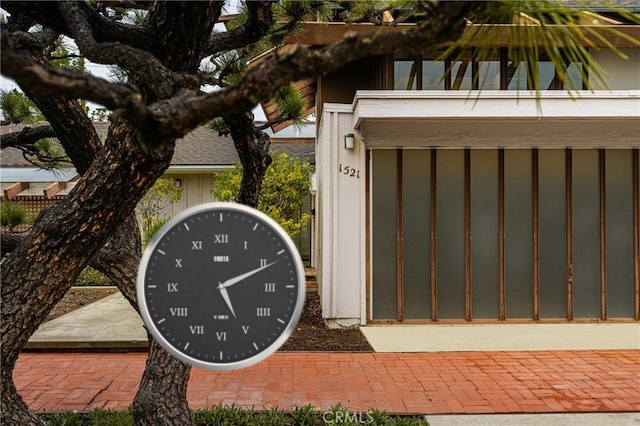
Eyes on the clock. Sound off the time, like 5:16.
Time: 5:11
